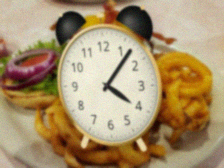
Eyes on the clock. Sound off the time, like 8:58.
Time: 4:07
